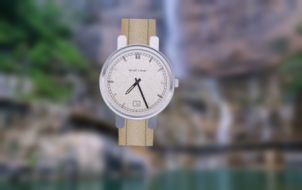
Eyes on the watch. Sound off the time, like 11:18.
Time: 7:26
